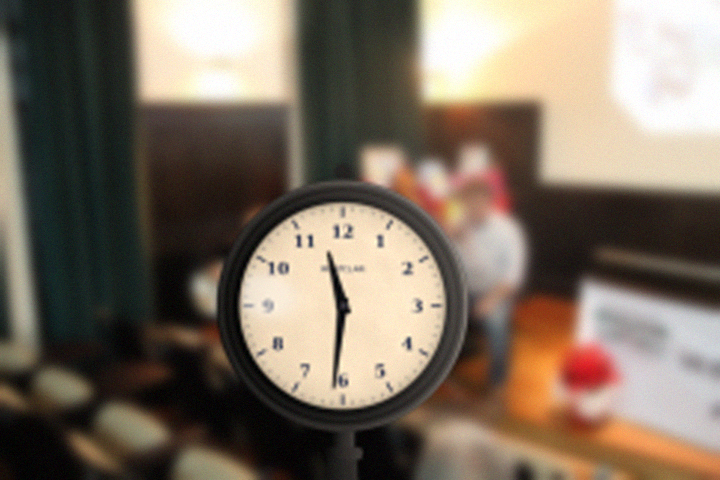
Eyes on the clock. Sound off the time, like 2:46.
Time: 11:31
